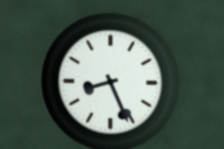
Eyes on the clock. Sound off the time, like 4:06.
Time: 8:26
